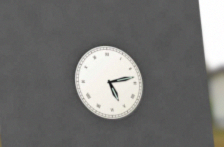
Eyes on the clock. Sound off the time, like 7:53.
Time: 5:13
